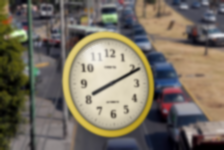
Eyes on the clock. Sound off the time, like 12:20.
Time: 8:11
